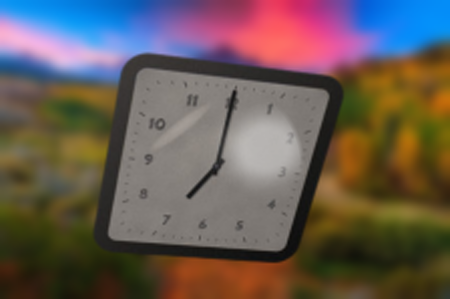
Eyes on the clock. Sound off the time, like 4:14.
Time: 7:00
